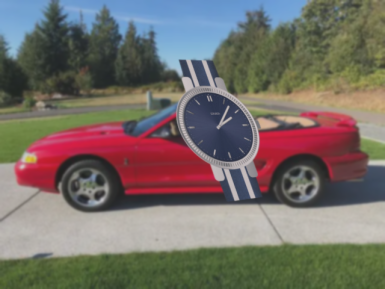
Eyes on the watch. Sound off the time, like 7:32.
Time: 2:07
